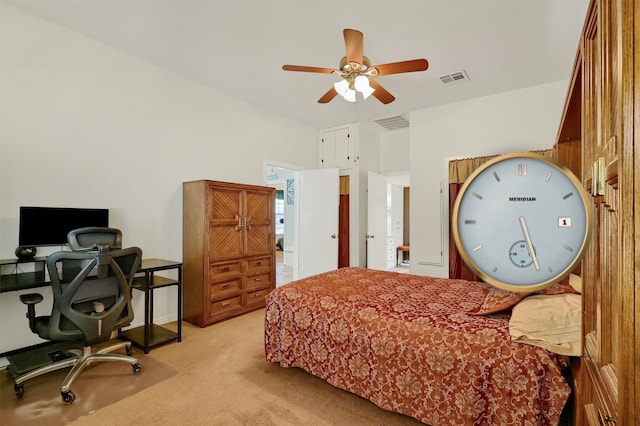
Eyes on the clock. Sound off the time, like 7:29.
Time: 5:27
